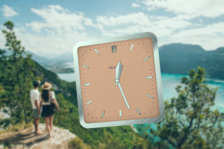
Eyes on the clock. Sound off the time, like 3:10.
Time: 12:27
